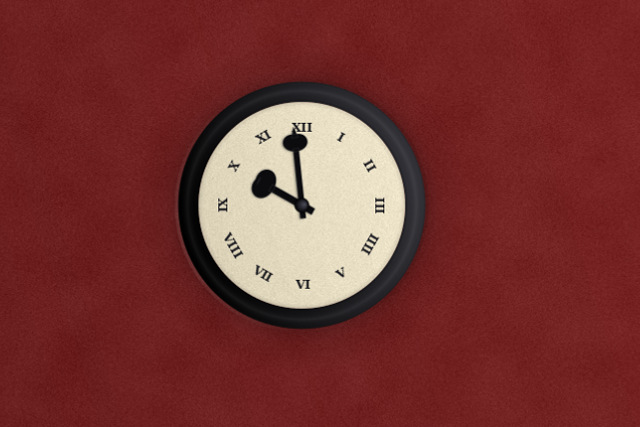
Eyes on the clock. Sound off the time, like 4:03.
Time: 9:59
